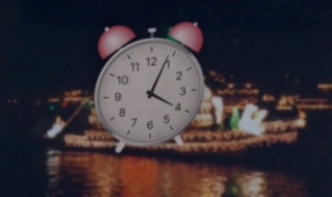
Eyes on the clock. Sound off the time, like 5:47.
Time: 4:04
